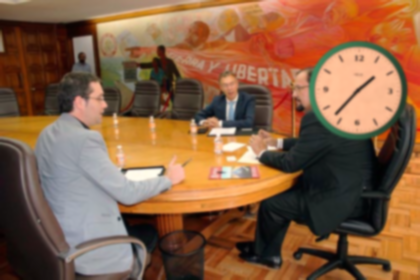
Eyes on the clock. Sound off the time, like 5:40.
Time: 1:37
